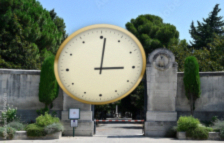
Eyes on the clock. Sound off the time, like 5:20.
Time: 3:01
